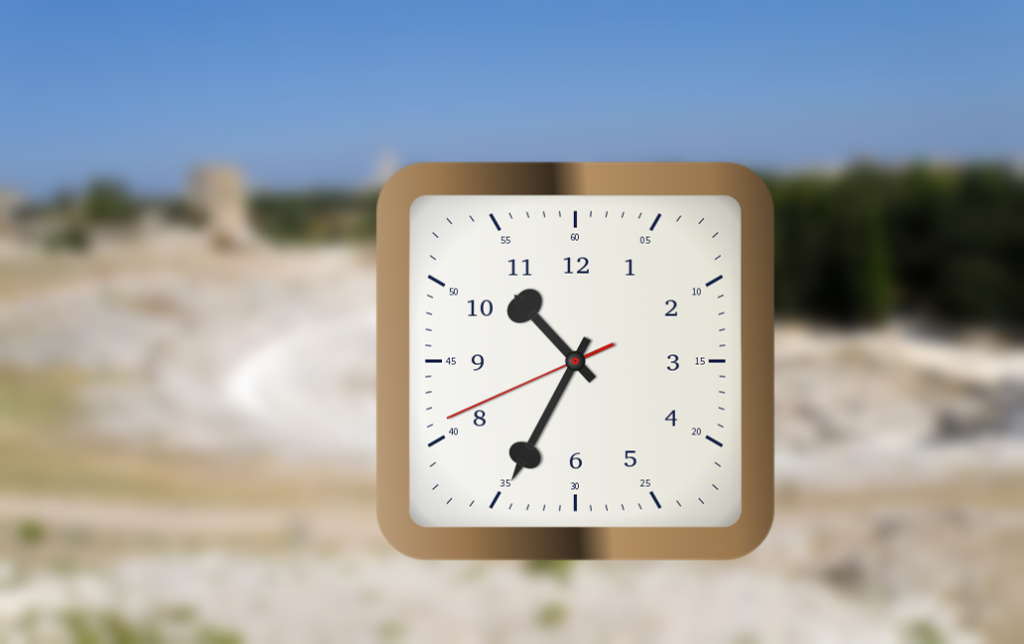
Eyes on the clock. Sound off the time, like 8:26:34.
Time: 10:34:41
